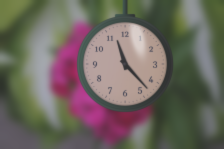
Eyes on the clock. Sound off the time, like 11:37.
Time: 11:23
